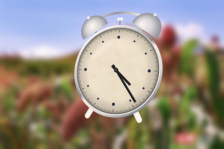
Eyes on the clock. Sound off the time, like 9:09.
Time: 4:24
